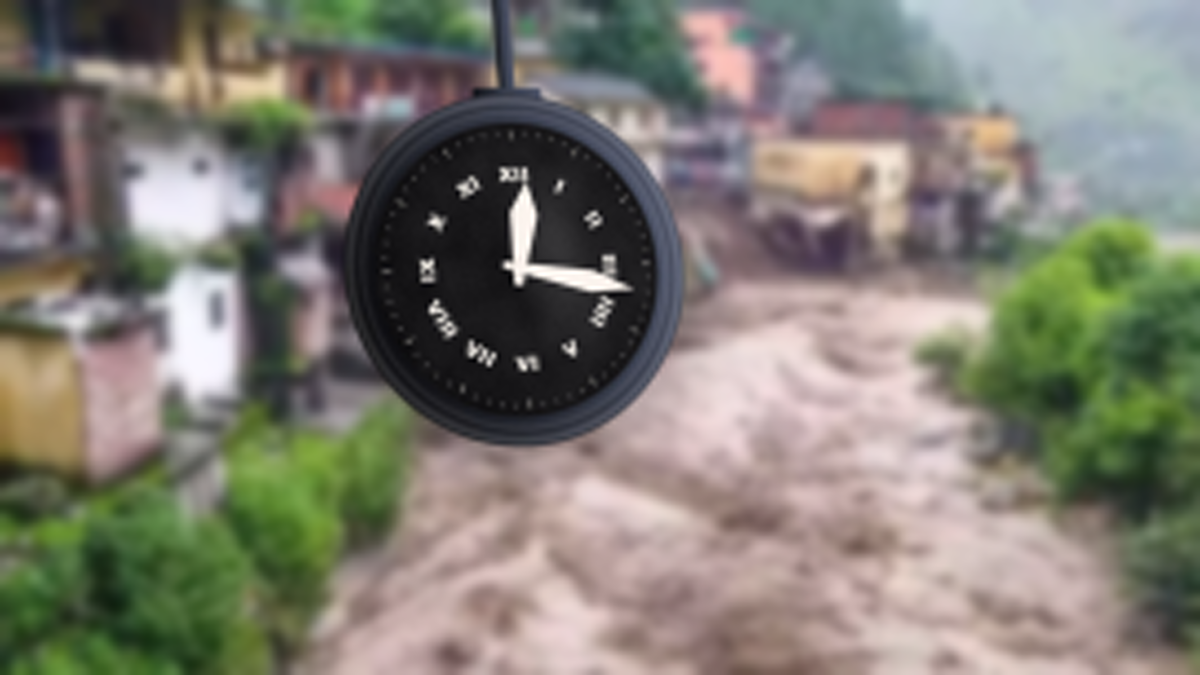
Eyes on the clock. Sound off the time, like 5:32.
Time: 12:17
